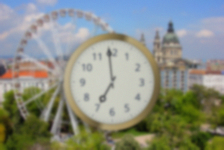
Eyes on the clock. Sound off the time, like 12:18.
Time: 6:59
